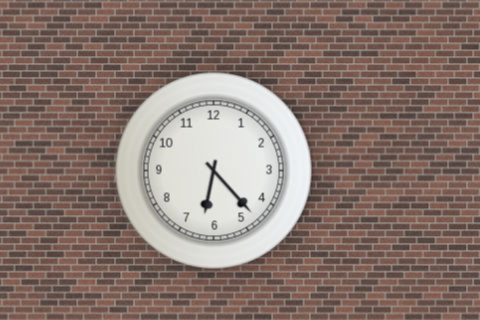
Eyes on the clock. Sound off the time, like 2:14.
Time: 6:23
